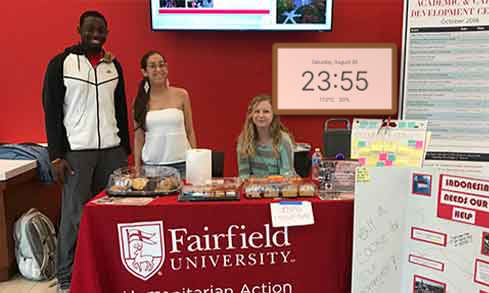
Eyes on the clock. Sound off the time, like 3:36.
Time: 23:55
